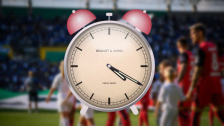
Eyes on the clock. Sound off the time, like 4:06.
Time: 4:20
